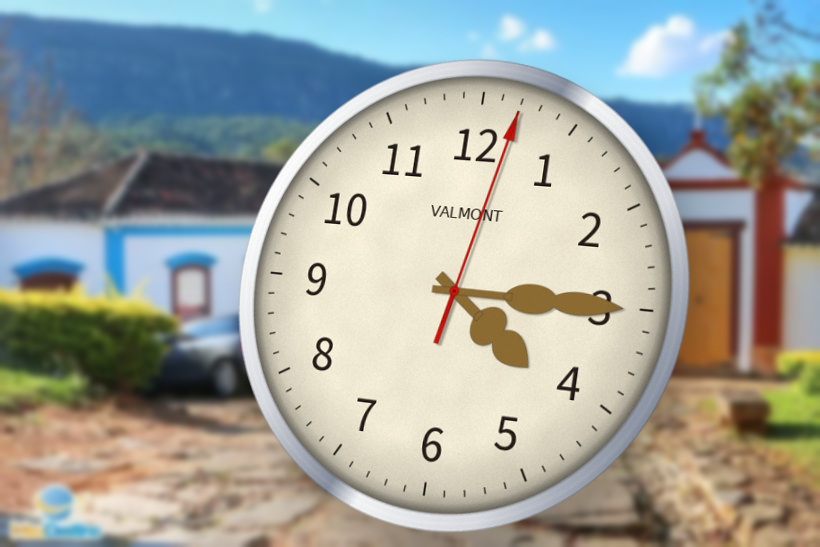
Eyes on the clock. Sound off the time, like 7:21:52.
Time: 4:15:02
